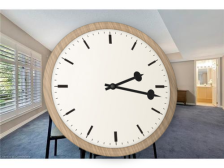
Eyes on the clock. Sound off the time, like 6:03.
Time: 2:17
